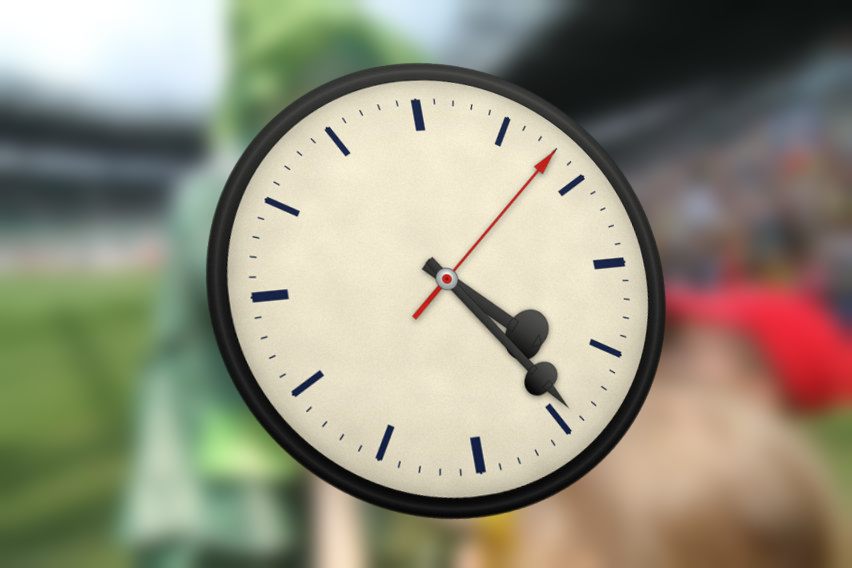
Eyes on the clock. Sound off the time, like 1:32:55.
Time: 4:24:08
